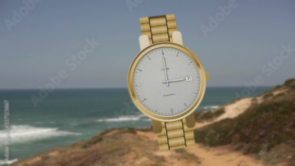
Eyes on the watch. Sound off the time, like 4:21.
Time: 3:00
